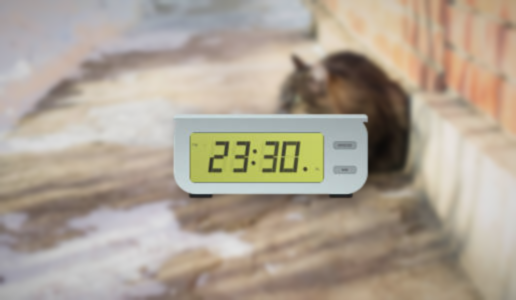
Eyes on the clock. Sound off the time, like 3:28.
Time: 23:30
